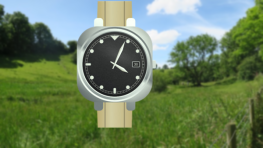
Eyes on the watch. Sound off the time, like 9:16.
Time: 4:04
